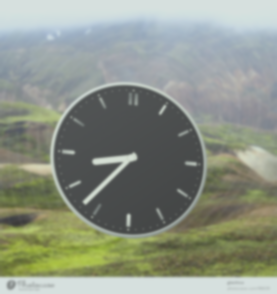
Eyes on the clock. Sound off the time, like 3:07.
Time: 8:37
